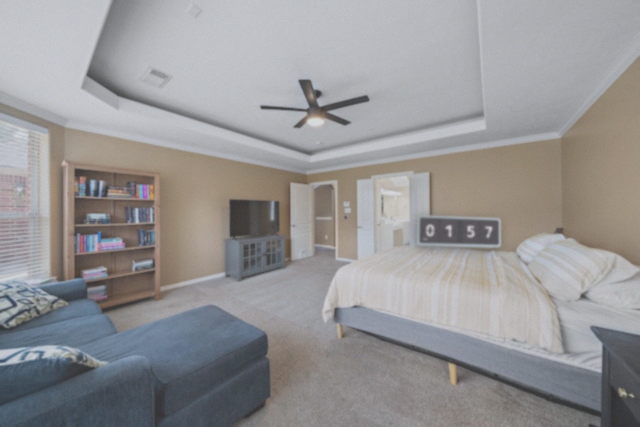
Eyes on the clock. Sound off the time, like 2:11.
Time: 1:57
